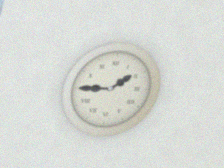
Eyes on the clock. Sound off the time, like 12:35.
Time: 1:45
